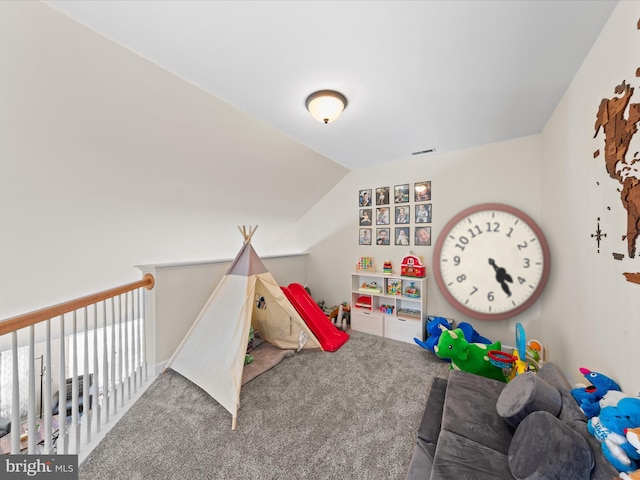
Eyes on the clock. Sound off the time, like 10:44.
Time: 4:25
